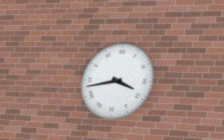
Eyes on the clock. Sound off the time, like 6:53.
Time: 3:43
